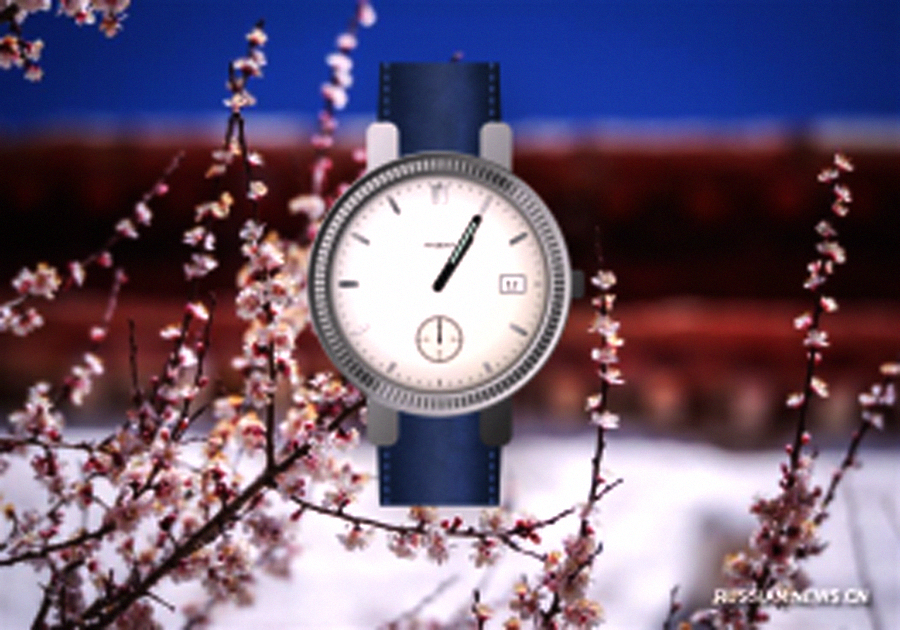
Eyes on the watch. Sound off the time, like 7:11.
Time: 1:05
